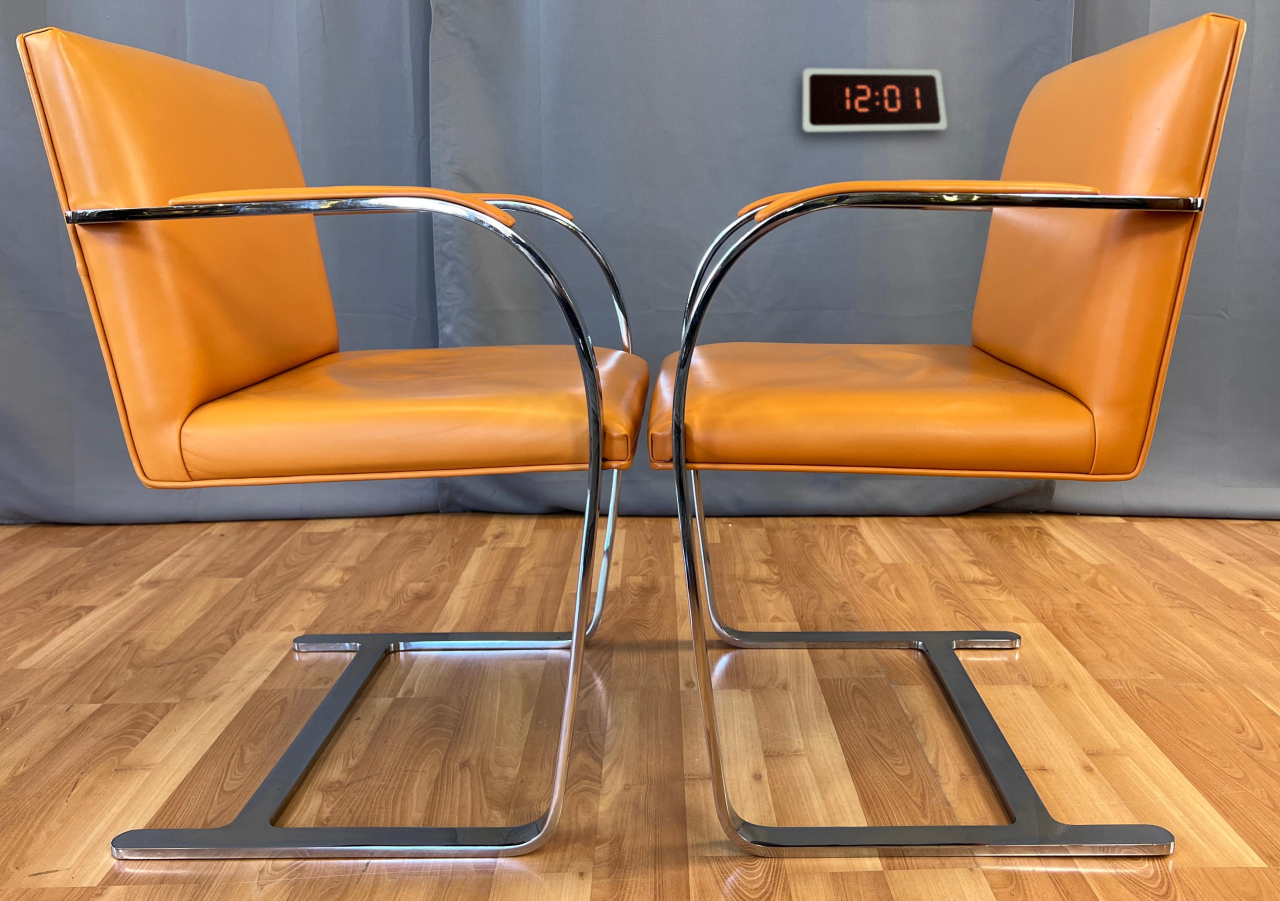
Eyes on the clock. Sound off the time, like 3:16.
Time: 12:01
